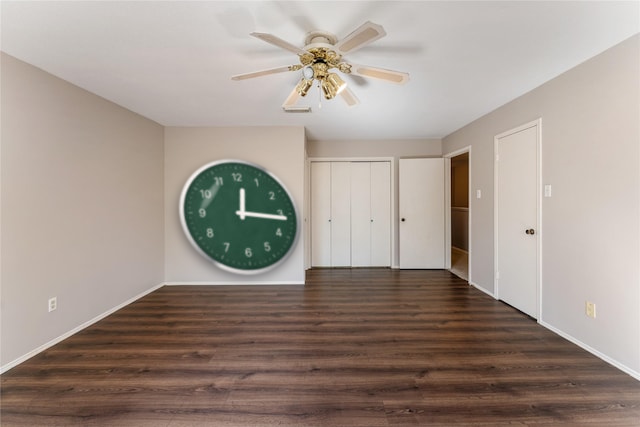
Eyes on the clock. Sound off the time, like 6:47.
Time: 12:16
